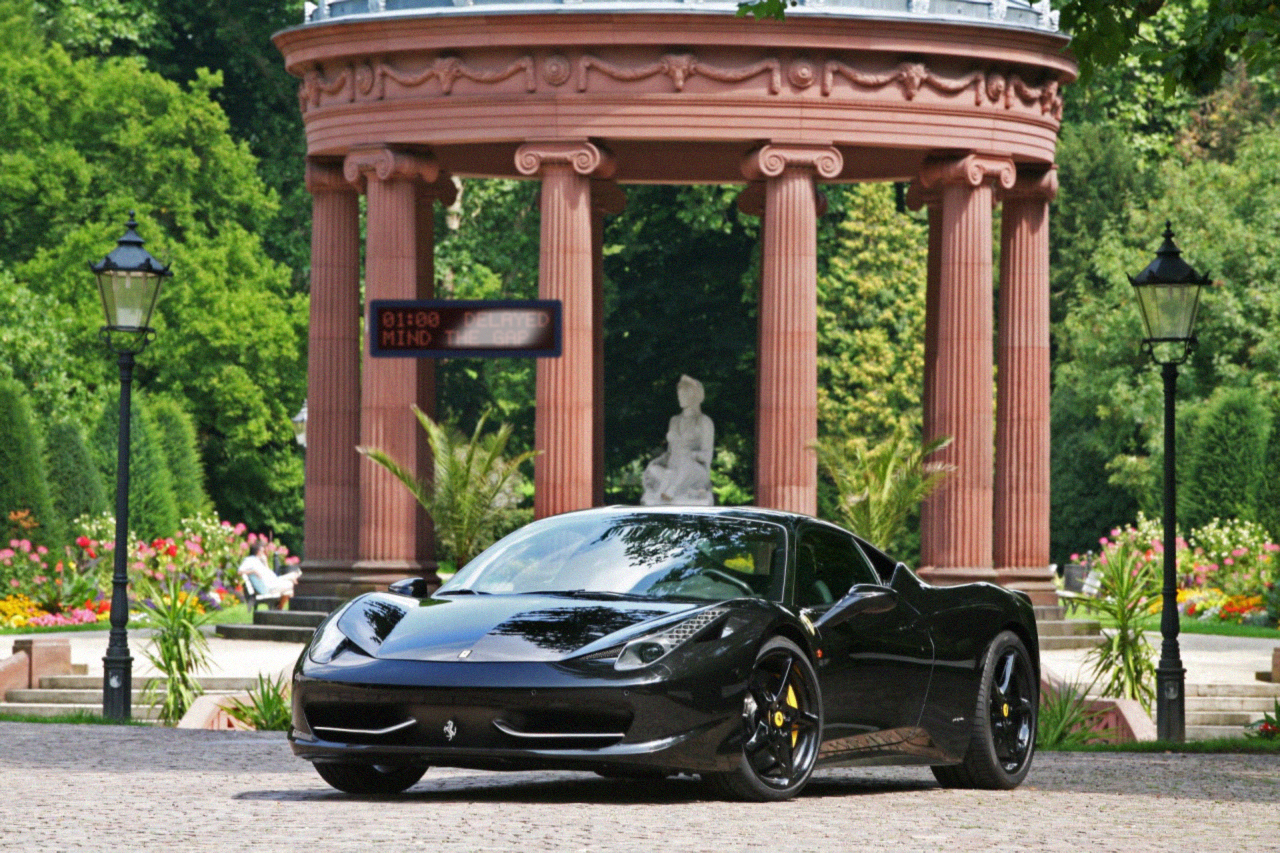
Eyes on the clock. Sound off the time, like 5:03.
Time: 1:00
